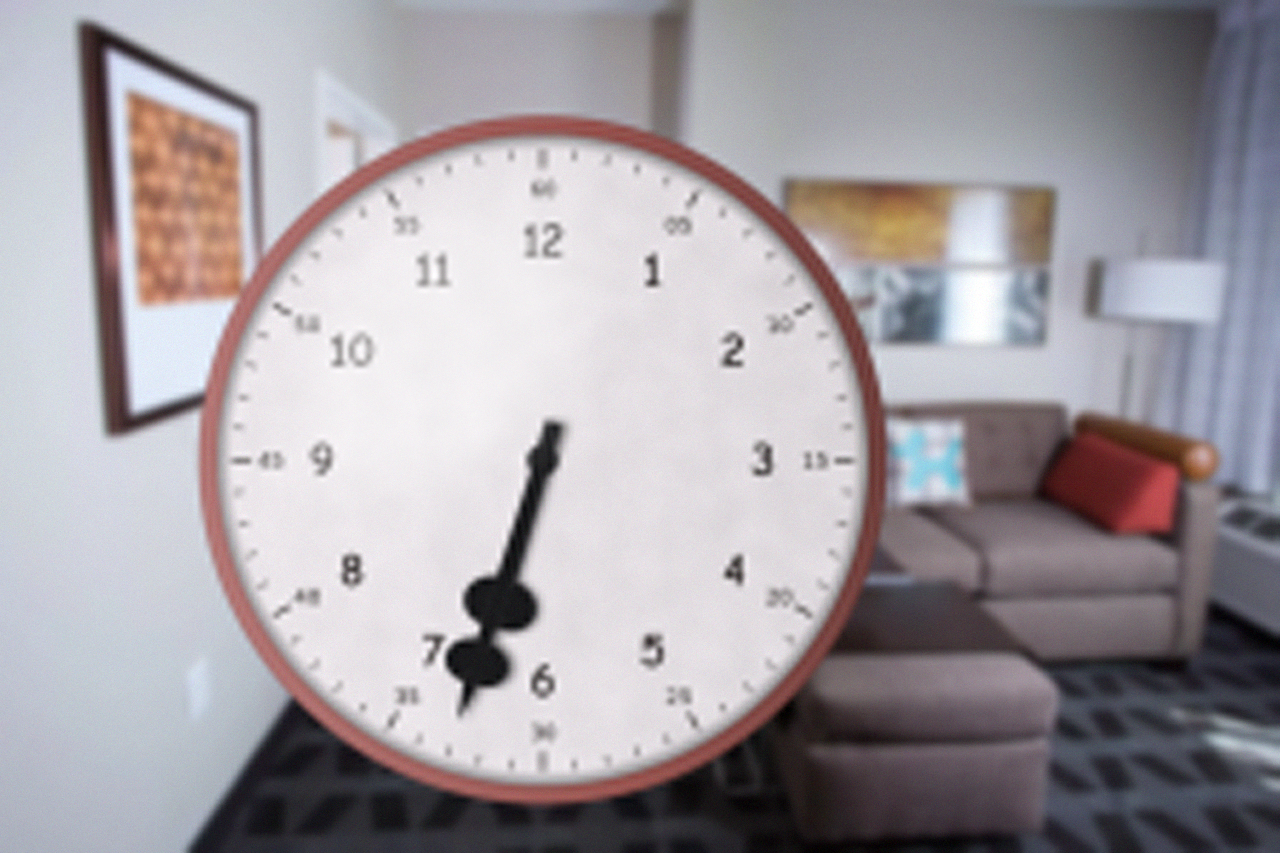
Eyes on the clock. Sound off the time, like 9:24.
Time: 6:33
